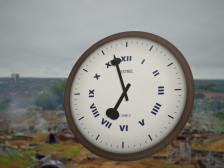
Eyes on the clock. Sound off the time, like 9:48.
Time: 6:57
